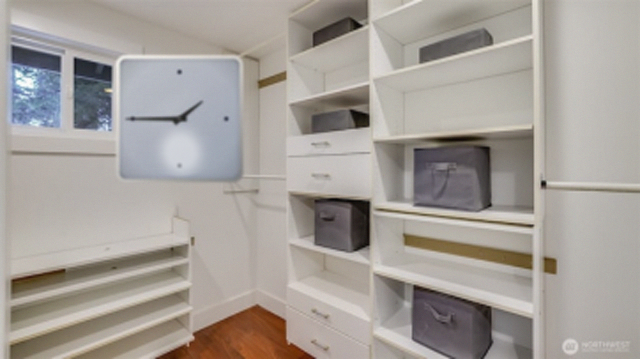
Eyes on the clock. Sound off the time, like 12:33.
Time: 1:45
